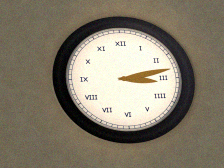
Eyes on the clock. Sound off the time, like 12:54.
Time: 3:13
